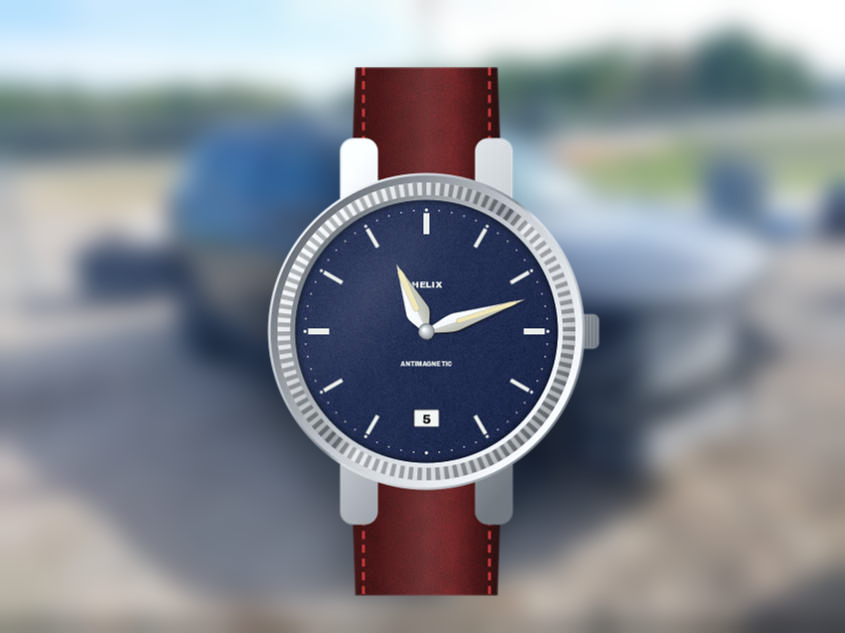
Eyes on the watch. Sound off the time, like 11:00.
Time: 11:12
